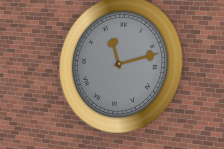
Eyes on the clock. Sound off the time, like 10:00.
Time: 11:12
